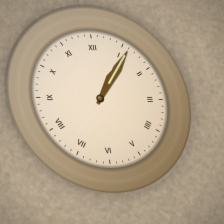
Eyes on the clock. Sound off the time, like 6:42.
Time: 1:06
